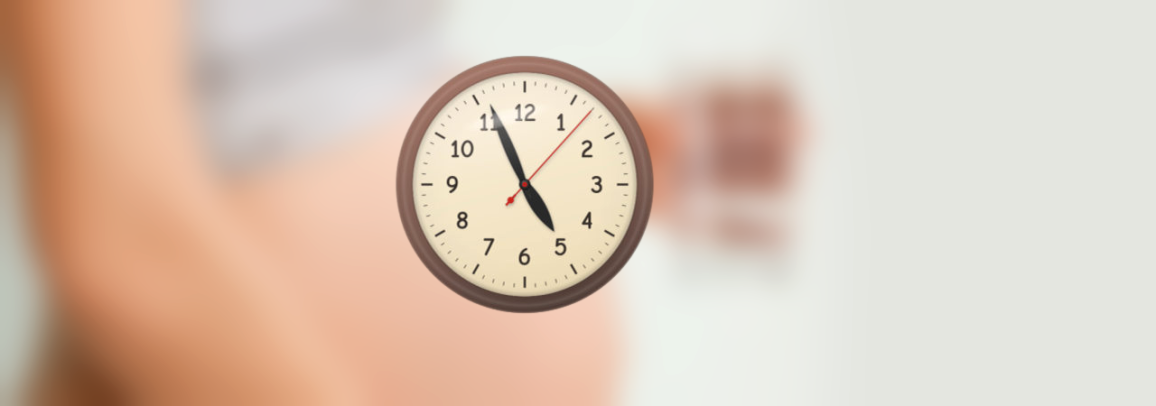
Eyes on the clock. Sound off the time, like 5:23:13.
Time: 4:56:07
